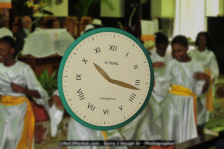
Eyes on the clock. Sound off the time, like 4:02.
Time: 10:17
